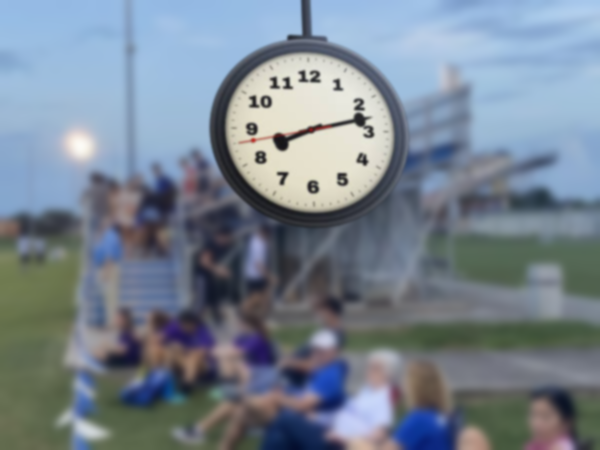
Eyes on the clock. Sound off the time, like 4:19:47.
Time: 8:12:43
